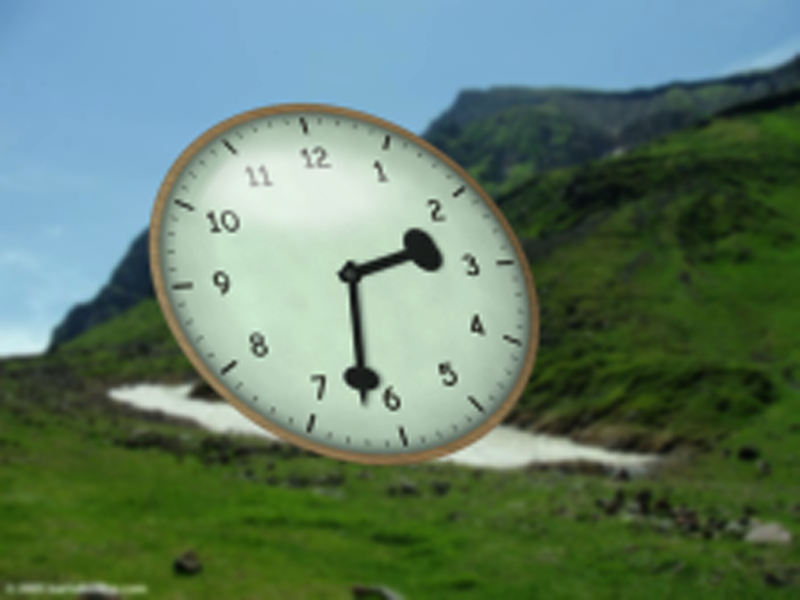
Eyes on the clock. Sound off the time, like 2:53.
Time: 2:32
